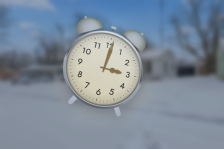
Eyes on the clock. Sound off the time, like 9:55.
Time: 3:01
